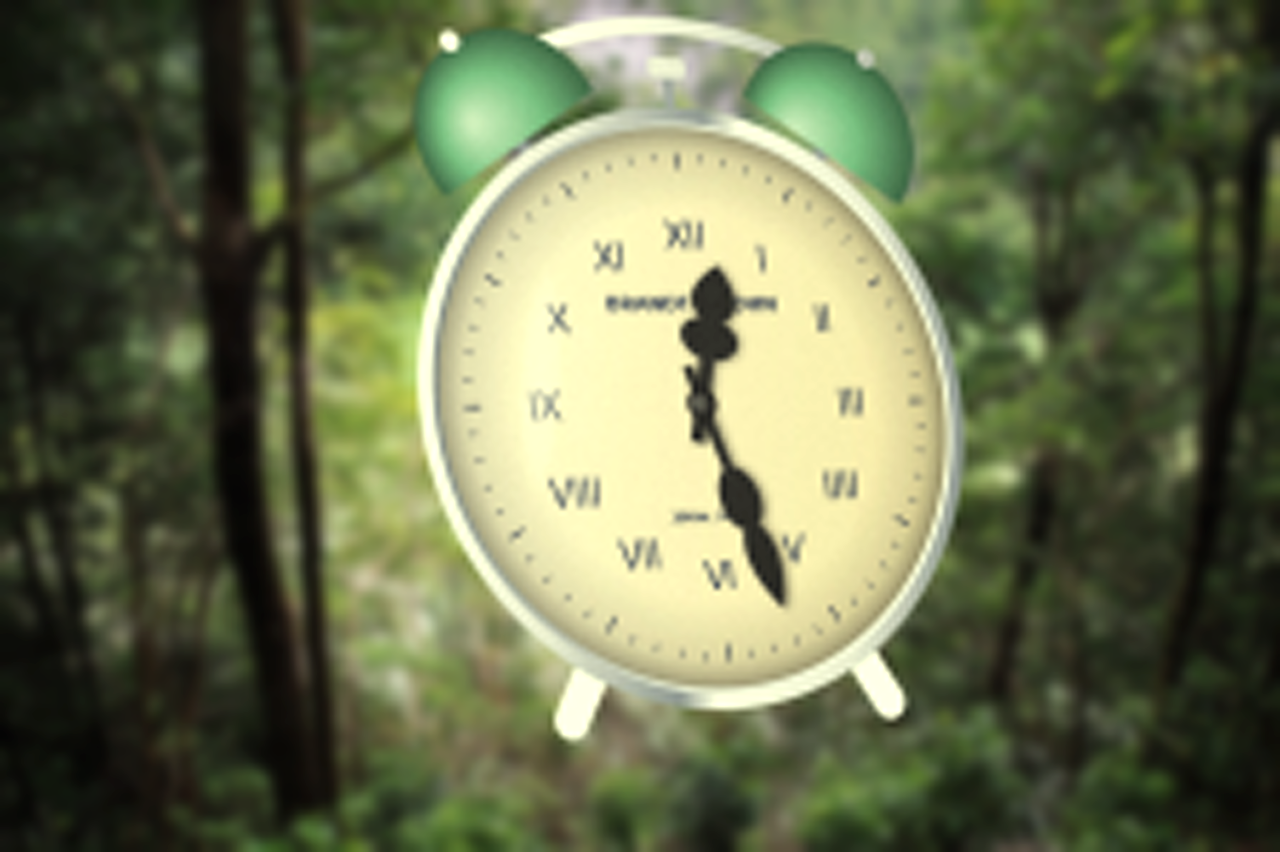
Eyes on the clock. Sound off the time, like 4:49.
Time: 12:27
